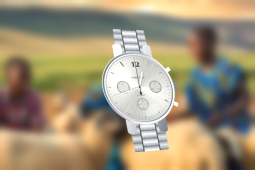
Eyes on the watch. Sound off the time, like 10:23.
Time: 12:42
